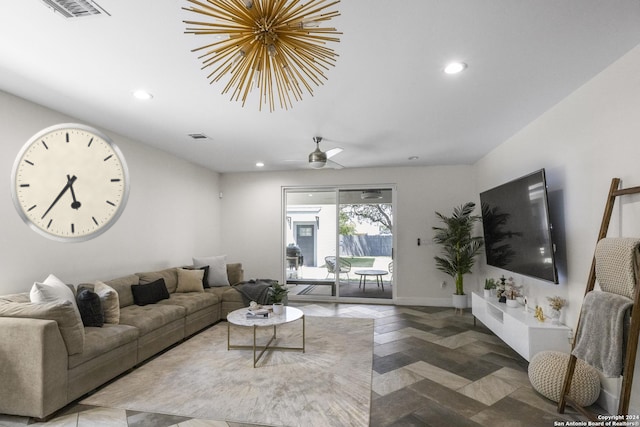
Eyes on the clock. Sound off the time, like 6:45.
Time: 5:37
